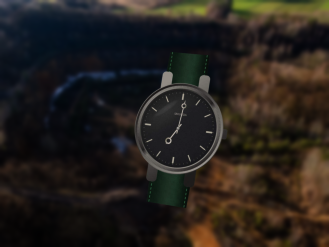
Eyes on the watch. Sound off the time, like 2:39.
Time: 7:01
